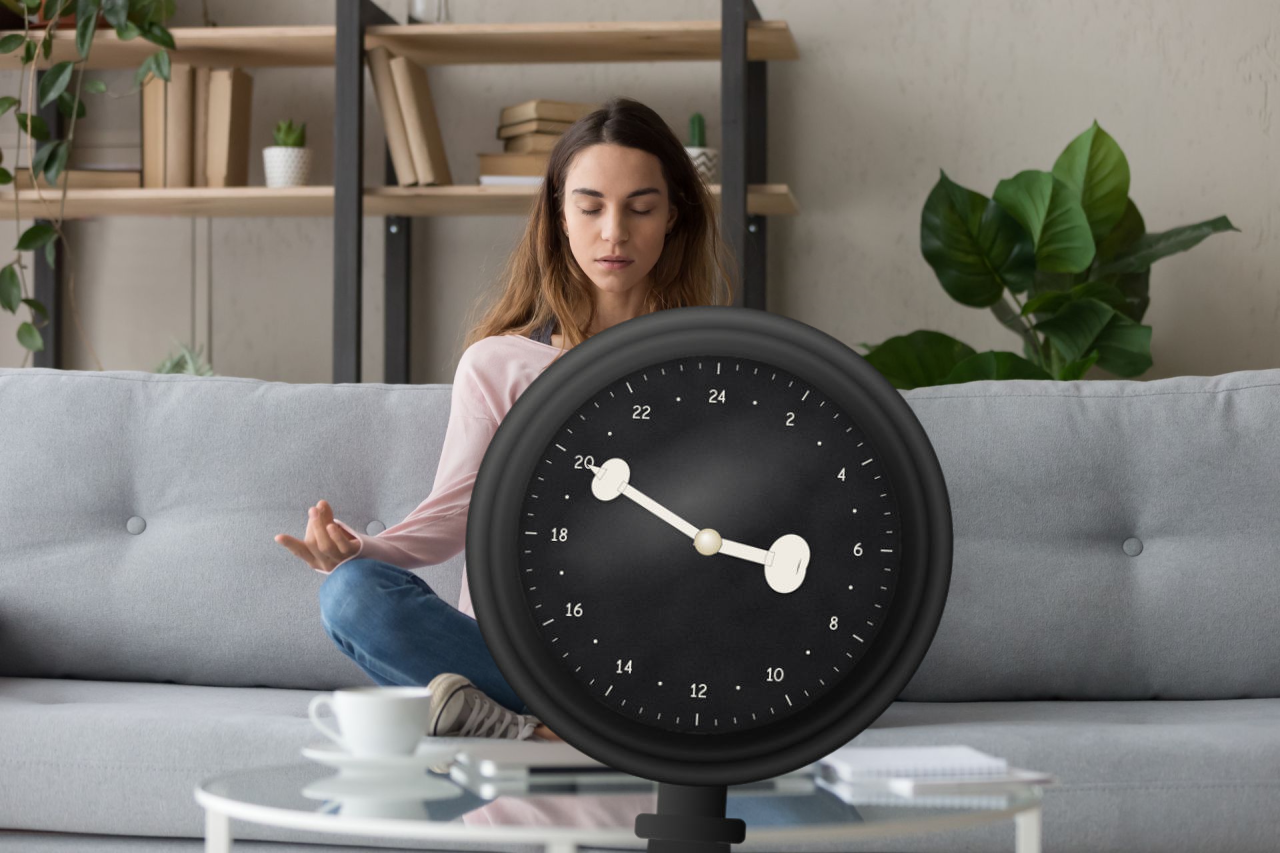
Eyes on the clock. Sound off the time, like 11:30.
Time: 6:50
